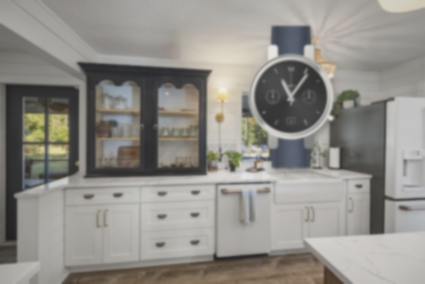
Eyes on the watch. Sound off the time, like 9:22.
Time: 11:06
